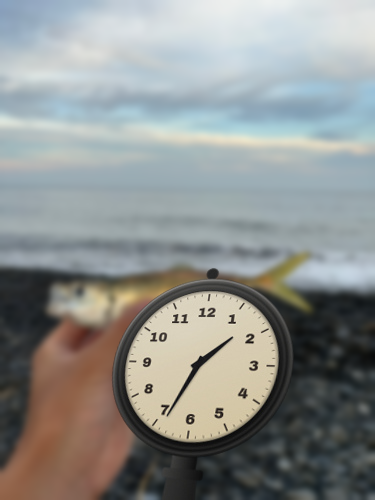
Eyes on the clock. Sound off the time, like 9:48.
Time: 1:34
